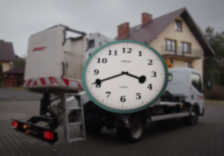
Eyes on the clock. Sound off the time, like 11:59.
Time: 3:41
